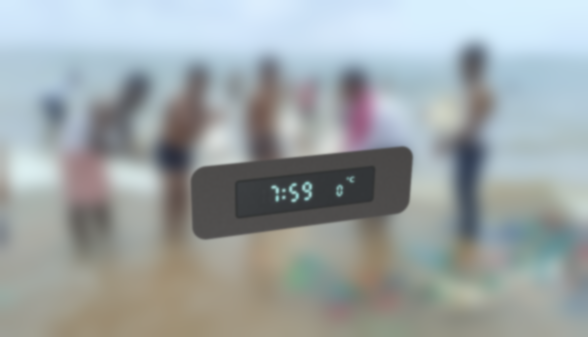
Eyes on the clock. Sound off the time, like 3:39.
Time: 7:59
